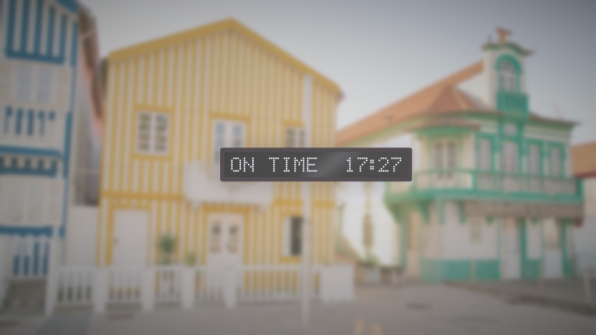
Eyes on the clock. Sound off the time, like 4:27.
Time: 17:27
